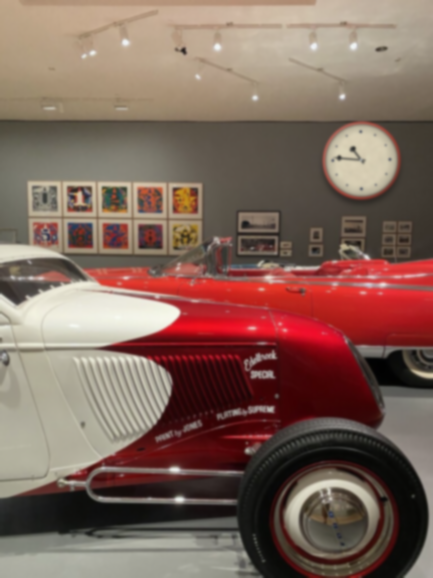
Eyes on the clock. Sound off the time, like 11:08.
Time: 10:46
